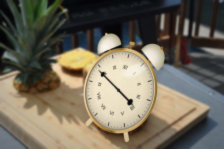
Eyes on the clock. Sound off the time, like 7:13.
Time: 3:49
